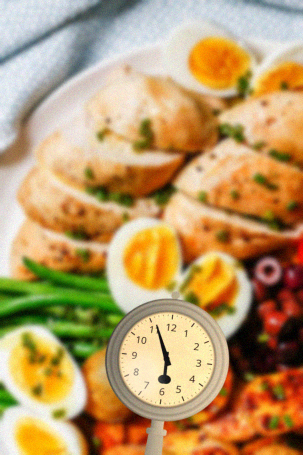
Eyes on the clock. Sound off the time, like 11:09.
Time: 5:56
